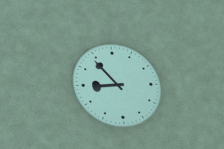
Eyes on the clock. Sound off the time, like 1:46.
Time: 8:54
